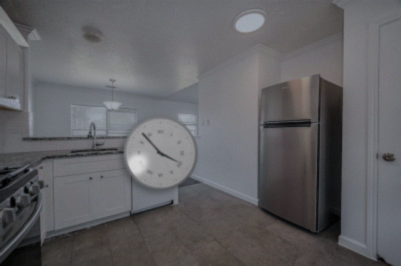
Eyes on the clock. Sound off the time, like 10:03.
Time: 3:53
